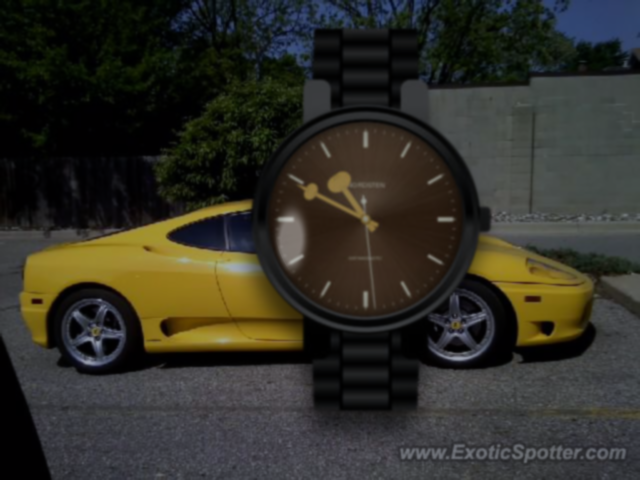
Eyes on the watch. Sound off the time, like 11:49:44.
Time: 10:49:29
